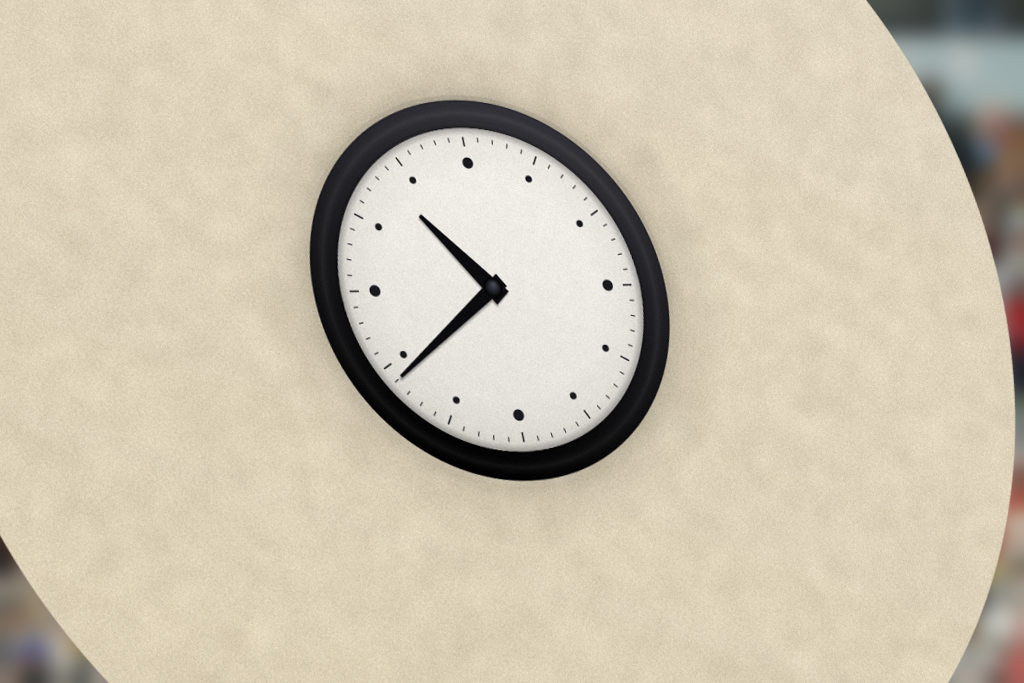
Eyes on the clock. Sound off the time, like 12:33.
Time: 10:39
